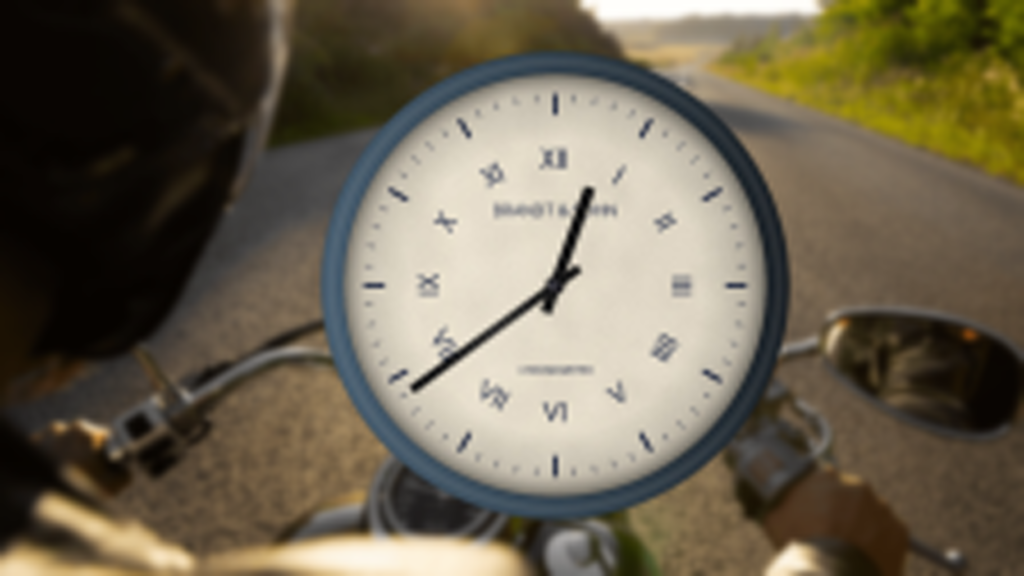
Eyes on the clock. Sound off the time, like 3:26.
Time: 12:39
